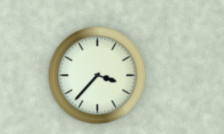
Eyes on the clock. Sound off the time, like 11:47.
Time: 3:37
